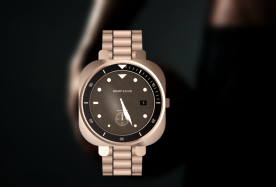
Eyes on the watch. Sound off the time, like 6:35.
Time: 5:26
